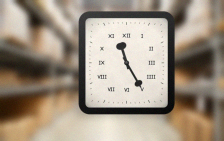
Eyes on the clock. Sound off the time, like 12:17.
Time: 11:25
